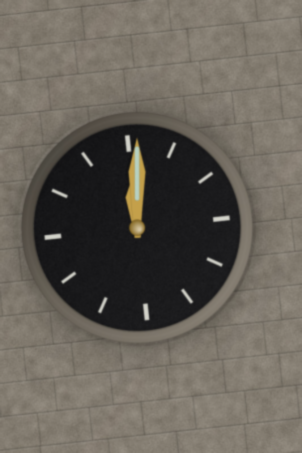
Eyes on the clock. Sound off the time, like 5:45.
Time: 12:01
